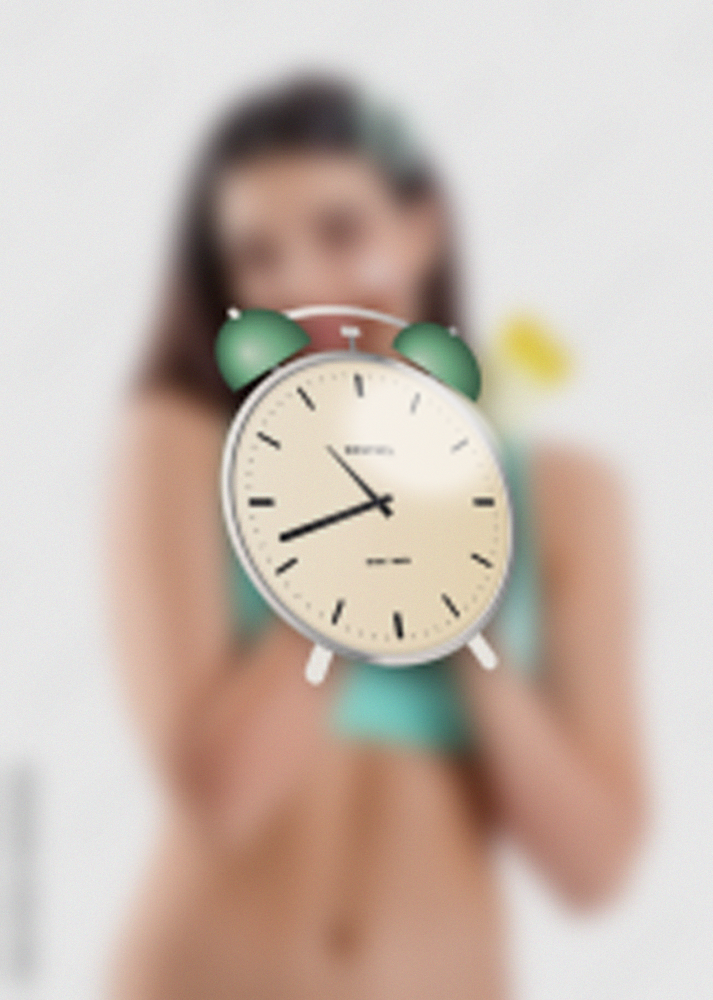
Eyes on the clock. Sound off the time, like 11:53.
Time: 10:42
